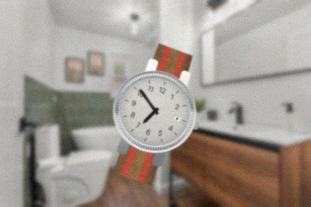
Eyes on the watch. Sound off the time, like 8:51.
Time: 6:51
